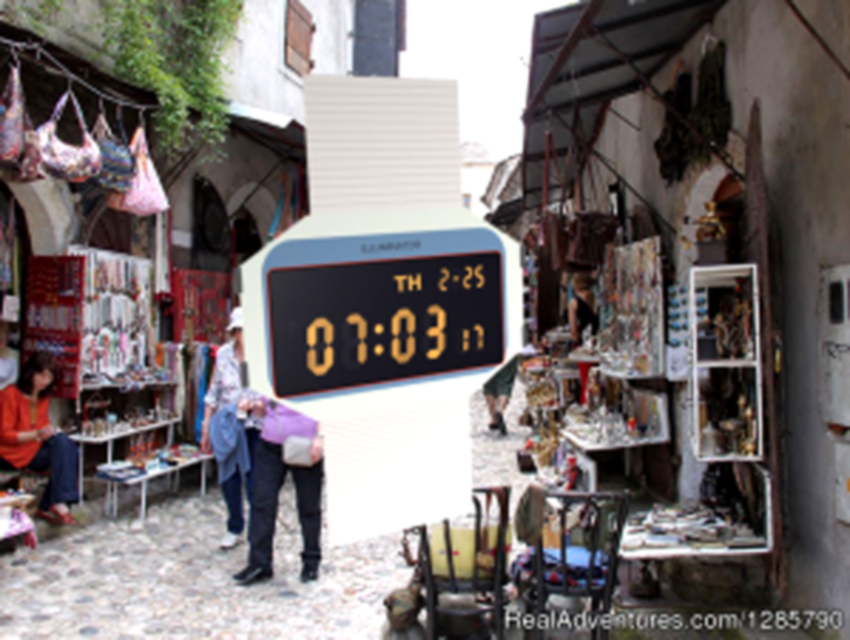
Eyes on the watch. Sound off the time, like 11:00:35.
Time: 7:03:17
